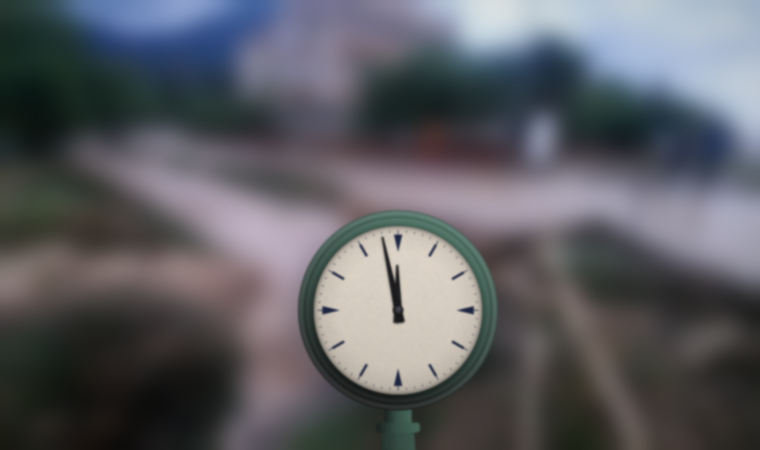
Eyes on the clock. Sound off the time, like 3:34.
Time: 11:58
